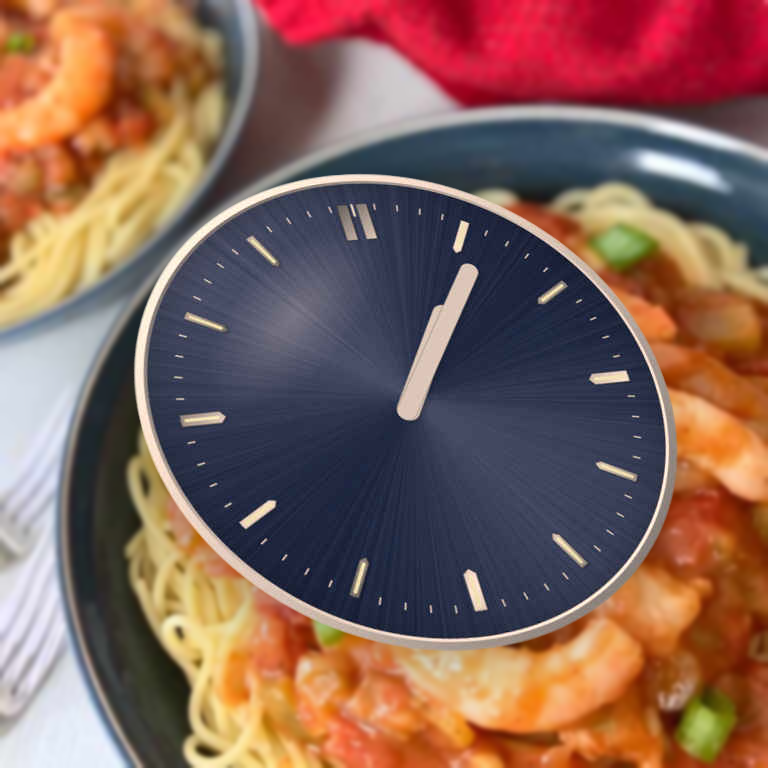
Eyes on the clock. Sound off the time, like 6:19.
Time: 1:06
